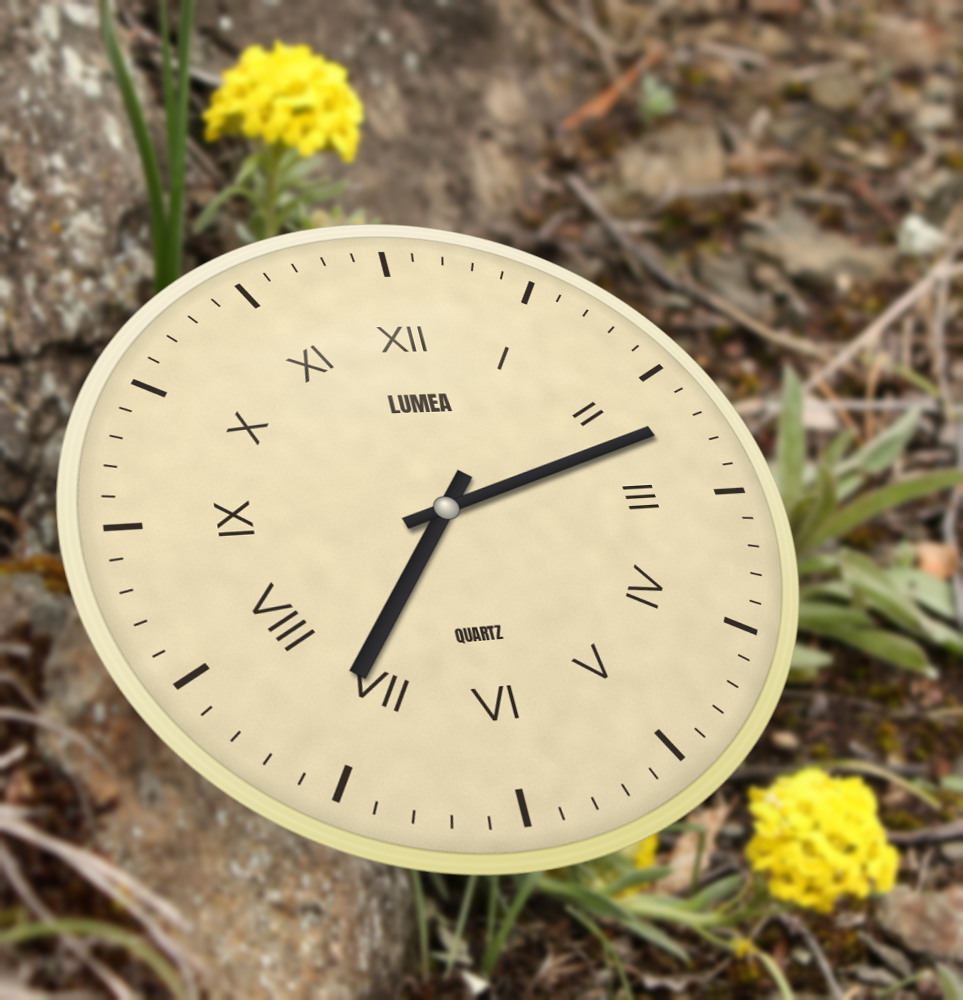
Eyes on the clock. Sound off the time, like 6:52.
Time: 7:12
